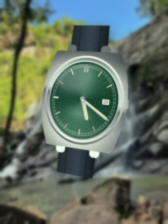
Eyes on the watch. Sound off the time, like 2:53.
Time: 5:20
